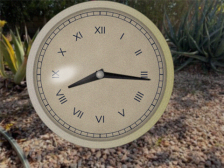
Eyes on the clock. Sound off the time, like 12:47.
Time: 8:16
